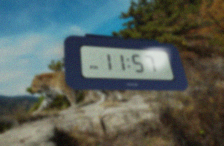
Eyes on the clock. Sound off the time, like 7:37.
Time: 11:57
